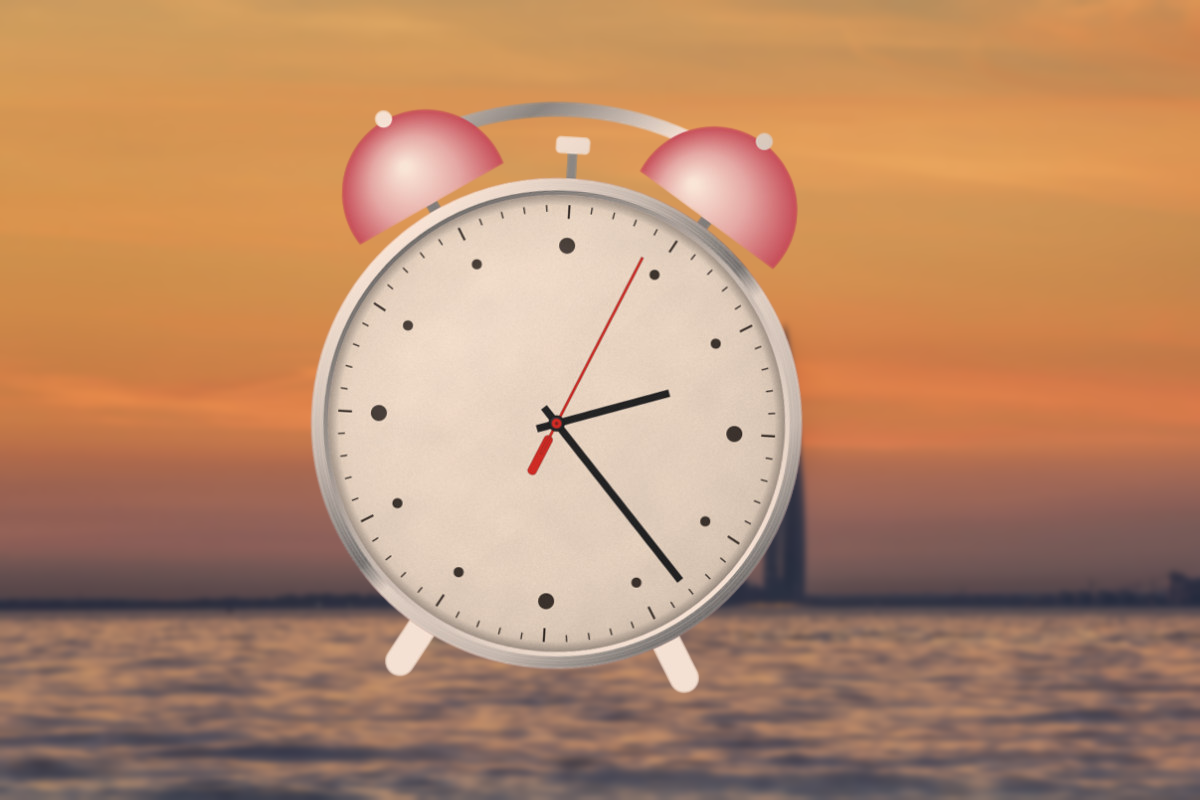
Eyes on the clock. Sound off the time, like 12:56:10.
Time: 2:23:04
